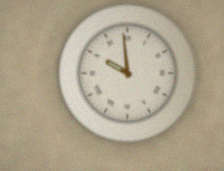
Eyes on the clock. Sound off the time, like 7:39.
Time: 9:59
